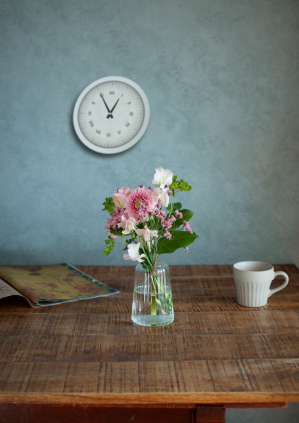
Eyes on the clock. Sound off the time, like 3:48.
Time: 12:55
